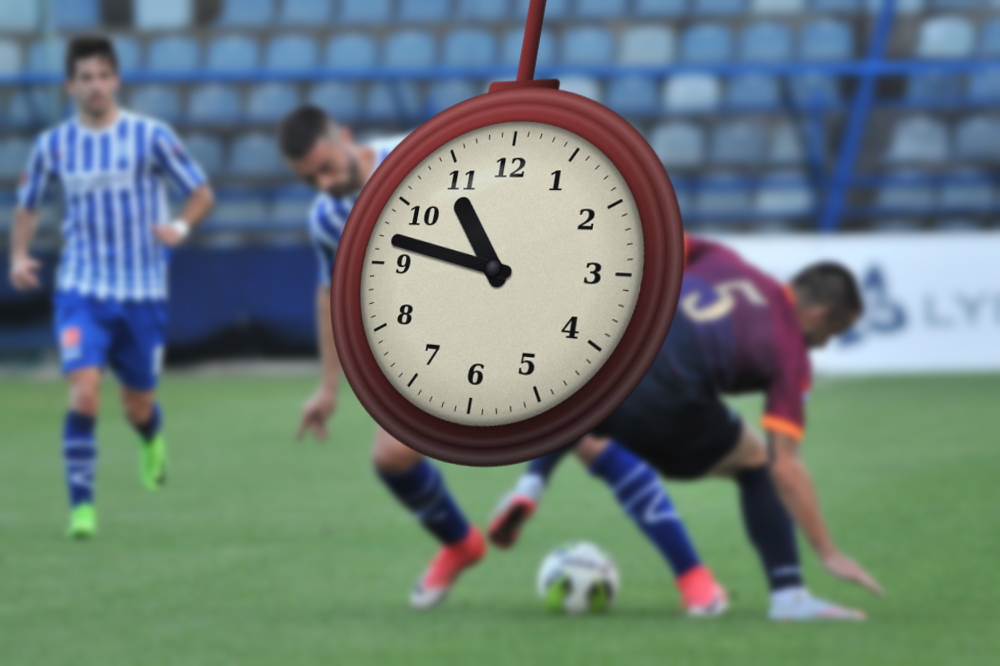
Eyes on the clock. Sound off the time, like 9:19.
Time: 10:47
